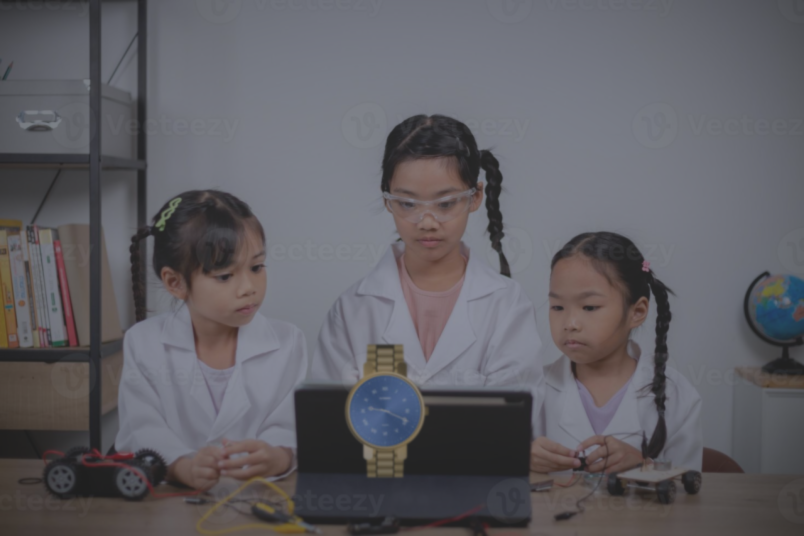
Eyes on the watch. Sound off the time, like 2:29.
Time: 9:19
